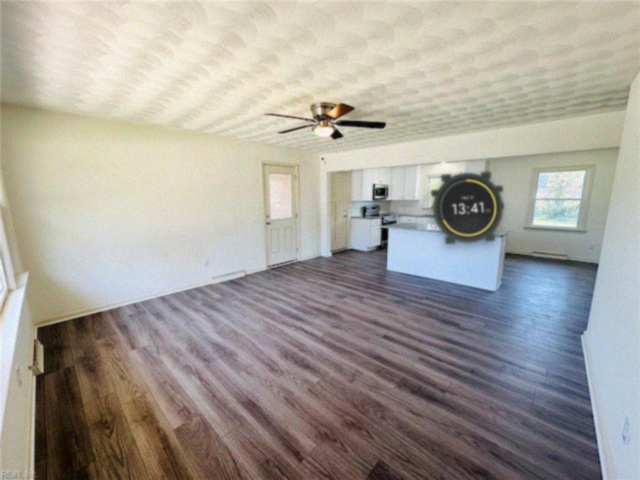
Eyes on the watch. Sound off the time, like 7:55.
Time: 13:41
